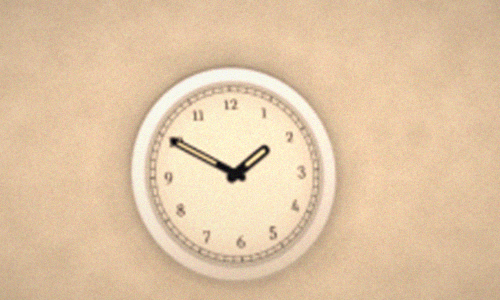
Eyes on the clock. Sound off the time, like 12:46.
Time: 1:50
